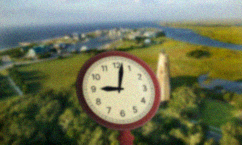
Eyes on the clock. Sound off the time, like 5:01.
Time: 9:02
